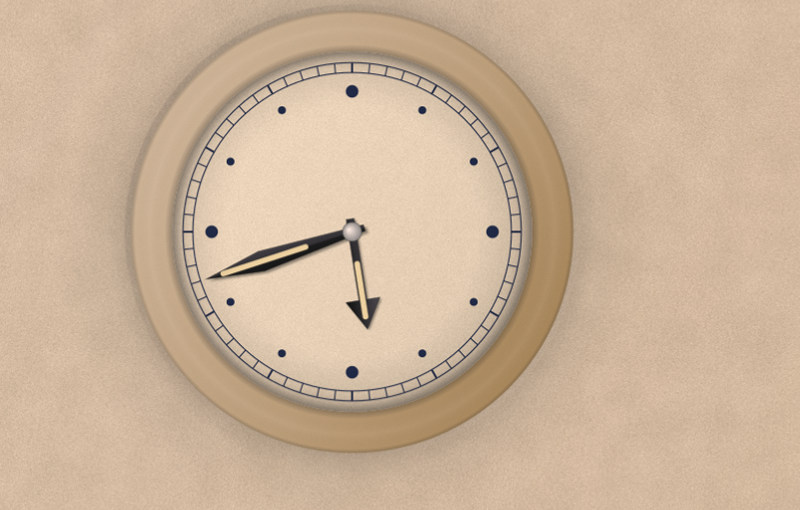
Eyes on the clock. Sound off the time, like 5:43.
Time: 5:42
